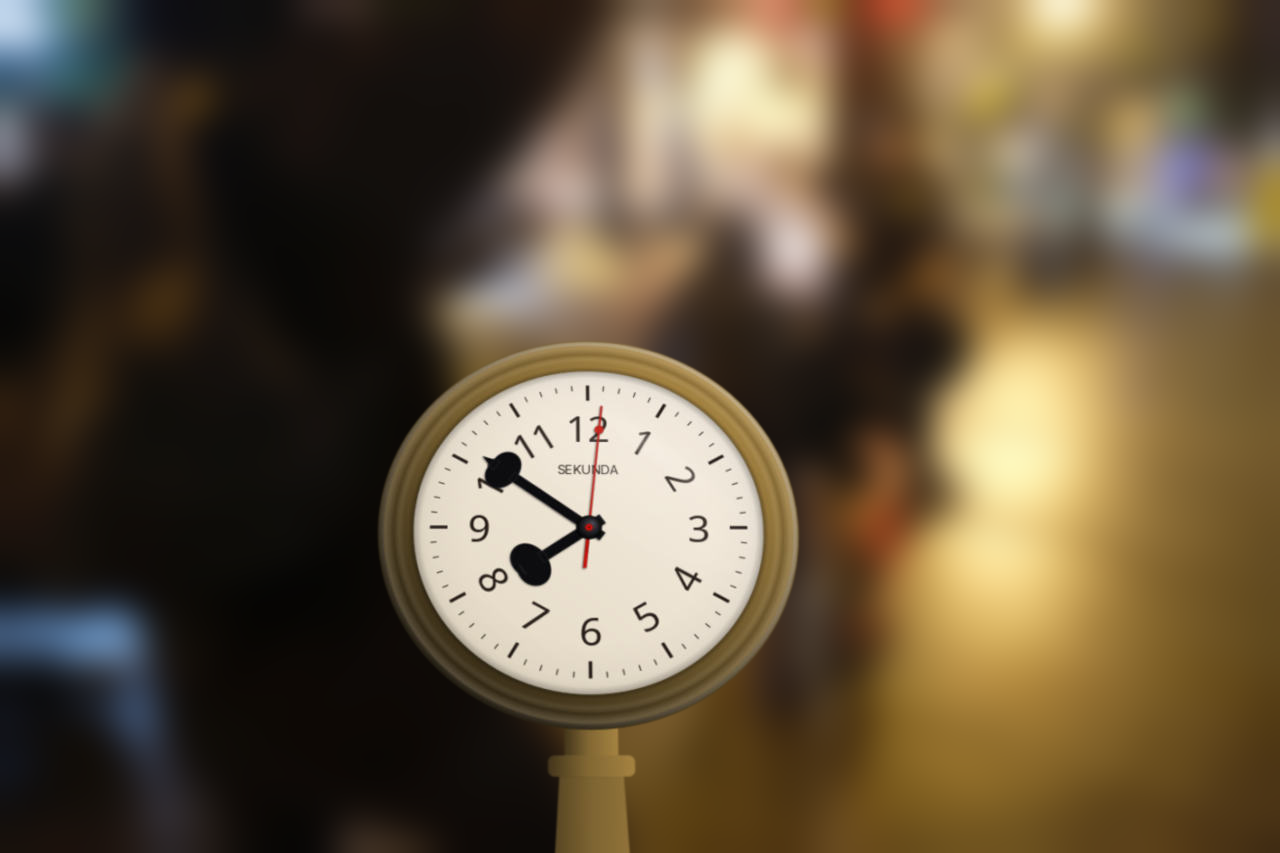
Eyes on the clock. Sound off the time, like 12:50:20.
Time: 7:51:01
